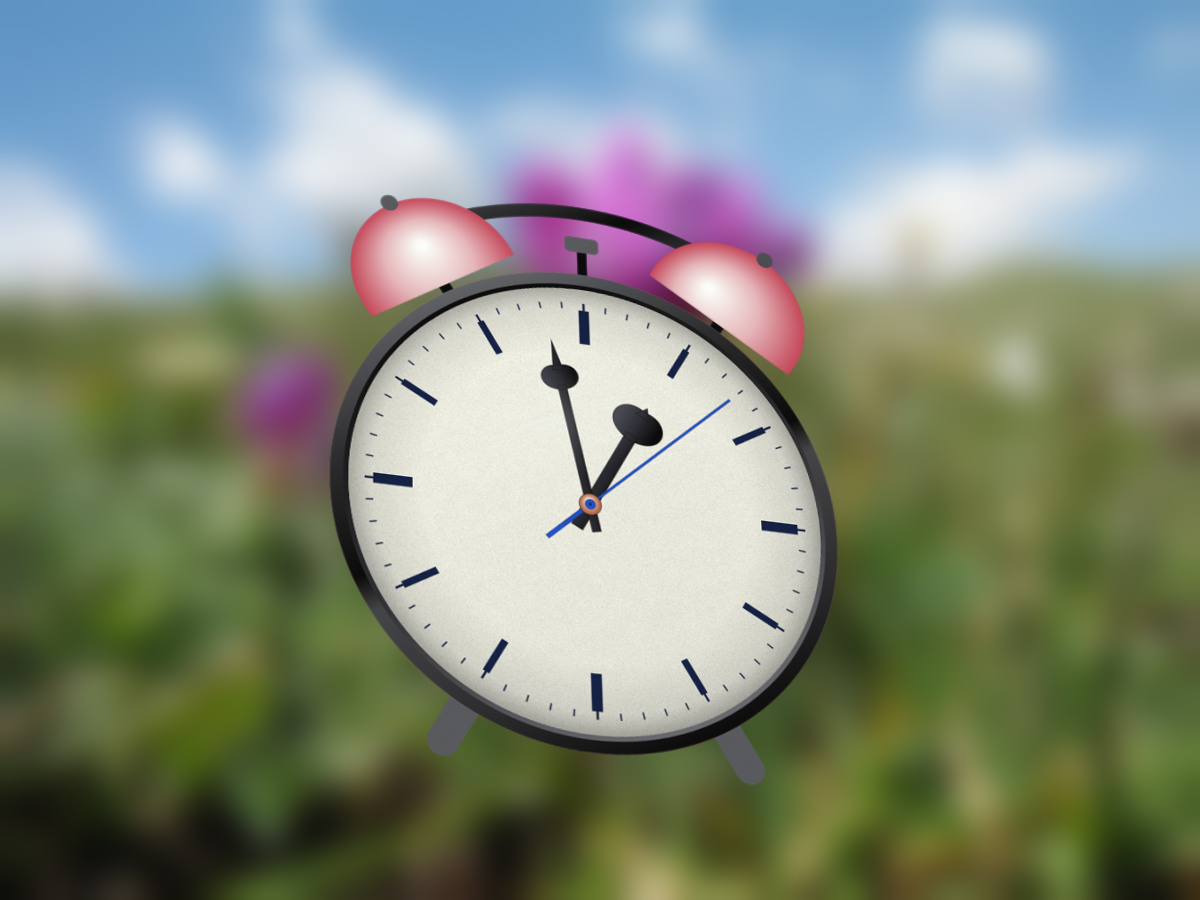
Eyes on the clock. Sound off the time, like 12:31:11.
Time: 12:58:08
